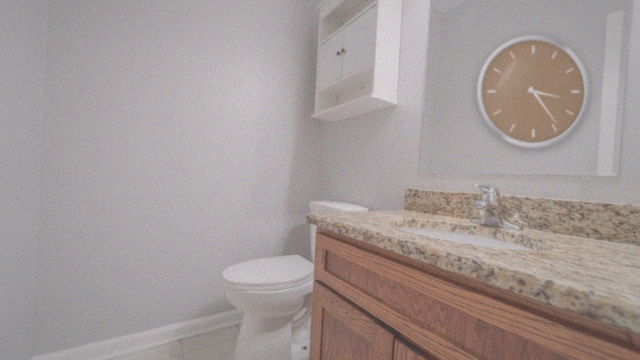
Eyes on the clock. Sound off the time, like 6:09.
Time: 3:24
